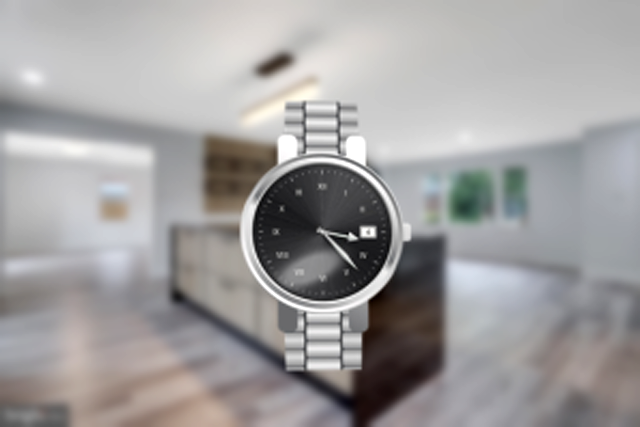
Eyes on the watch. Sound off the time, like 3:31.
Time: 3:23
